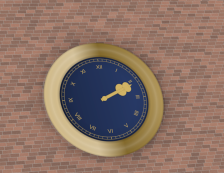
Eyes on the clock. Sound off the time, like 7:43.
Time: 2:11
